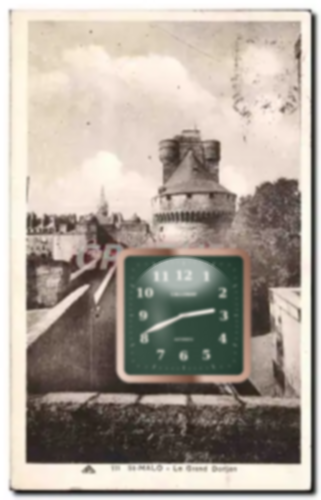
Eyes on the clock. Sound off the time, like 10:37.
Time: 2:41
